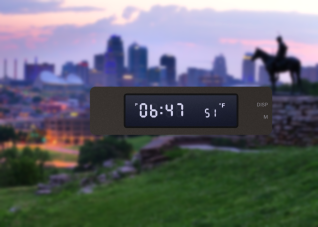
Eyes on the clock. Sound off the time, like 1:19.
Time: 6:47
